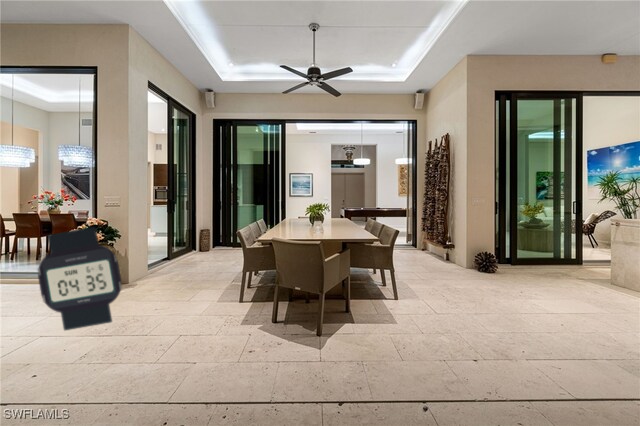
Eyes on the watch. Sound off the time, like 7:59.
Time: 4:35
